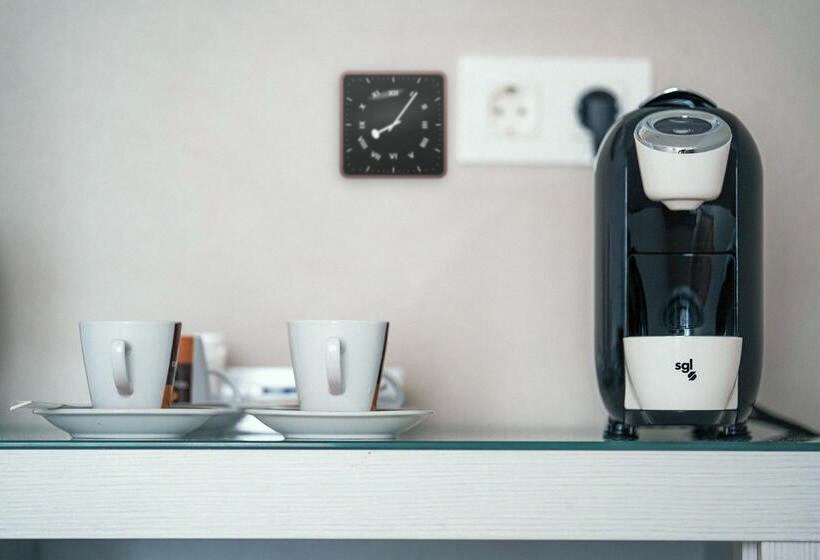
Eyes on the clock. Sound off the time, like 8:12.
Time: 8:06
